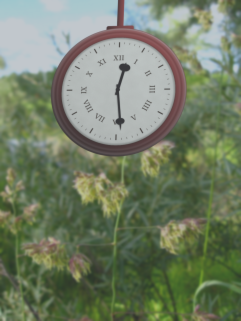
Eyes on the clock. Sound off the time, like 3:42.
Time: 12:29
